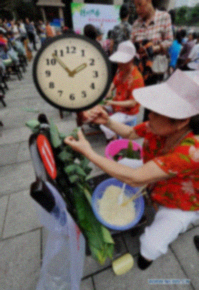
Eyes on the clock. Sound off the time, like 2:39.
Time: 1:53
